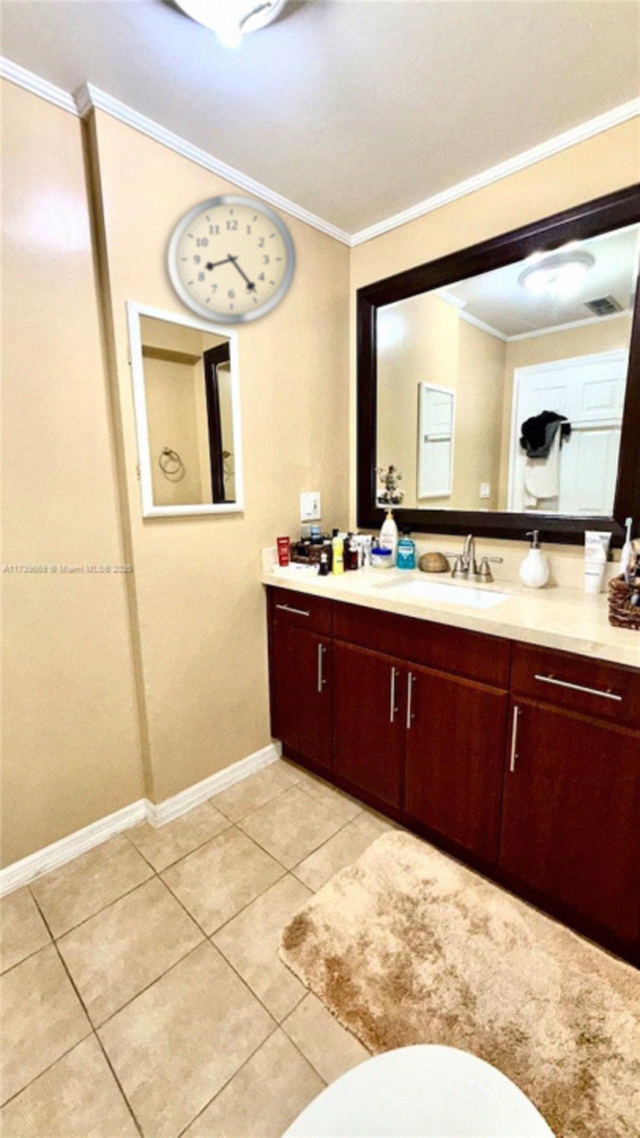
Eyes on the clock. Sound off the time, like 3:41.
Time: 8:24
